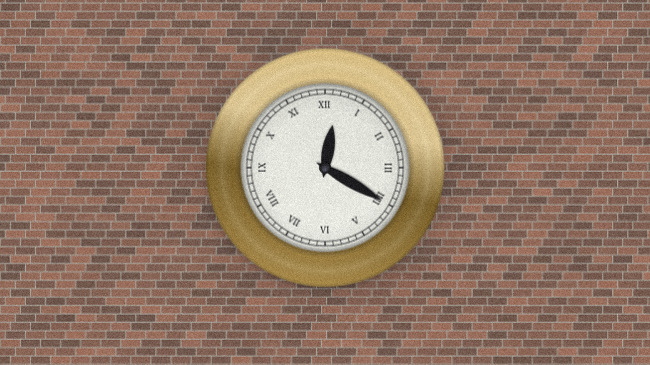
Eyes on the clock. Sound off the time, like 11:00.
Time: 12:20
